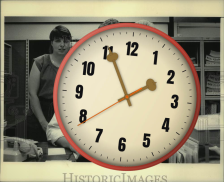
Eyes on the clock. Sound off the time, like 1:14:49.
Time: 1:55:39
